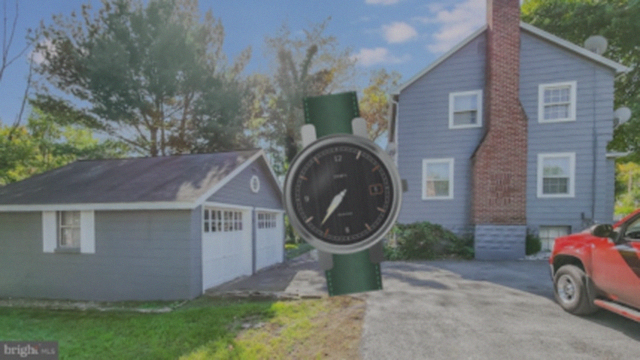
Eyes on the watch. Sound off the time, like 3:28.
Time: 7:37
